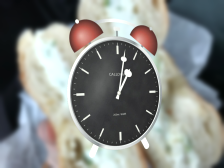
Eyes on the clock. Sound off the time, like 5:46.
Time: 1:02
